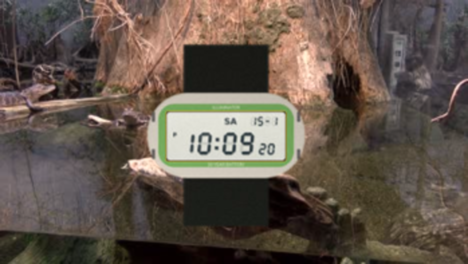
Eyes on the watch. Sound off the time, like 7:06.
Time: 10:09
